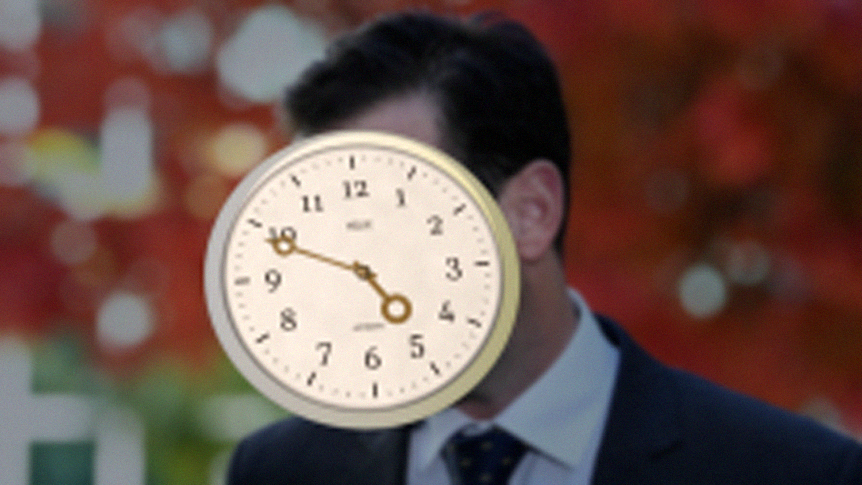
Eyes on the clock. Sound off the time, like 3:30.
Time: 4:49
